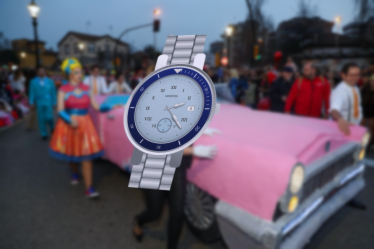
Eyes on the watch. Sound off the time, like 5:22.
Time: 2:23
